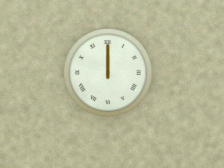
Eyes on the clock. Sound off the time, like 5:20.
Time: 12:00
